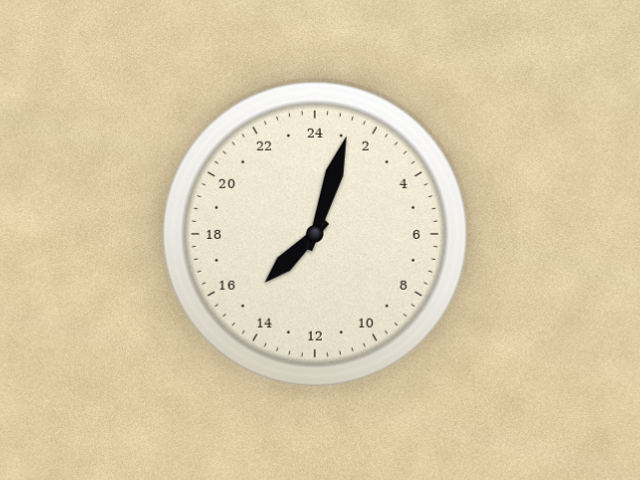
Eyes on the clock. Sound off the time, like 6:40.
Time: 15:03
